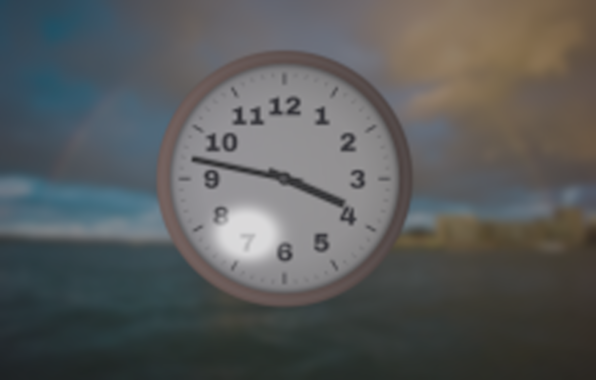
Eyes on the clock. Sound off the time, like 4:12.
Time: 3:47
